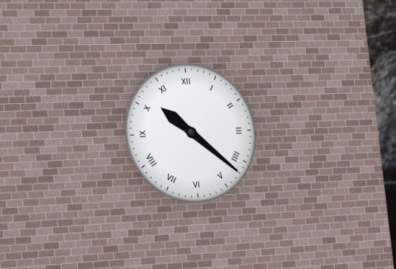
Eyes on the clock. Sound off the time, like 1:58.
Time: 10:22
